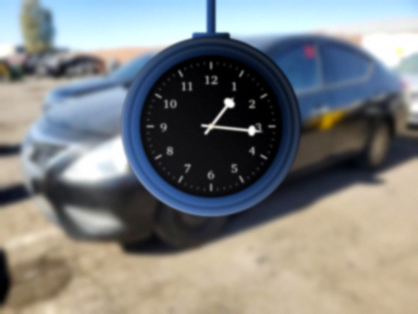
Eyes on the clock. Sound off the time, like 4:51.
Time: 1:16
